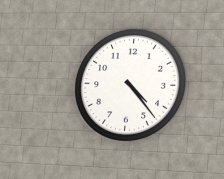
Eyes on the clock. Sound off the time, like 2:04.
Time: 4:23
